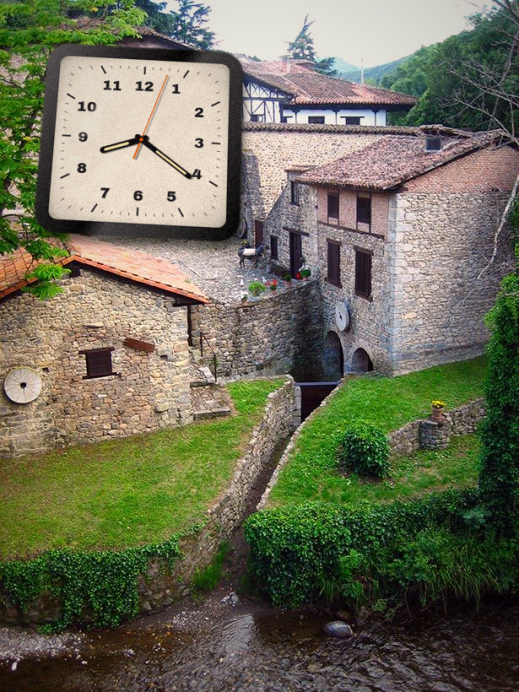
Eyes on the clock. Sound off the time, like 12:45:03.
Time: 8:21:03
